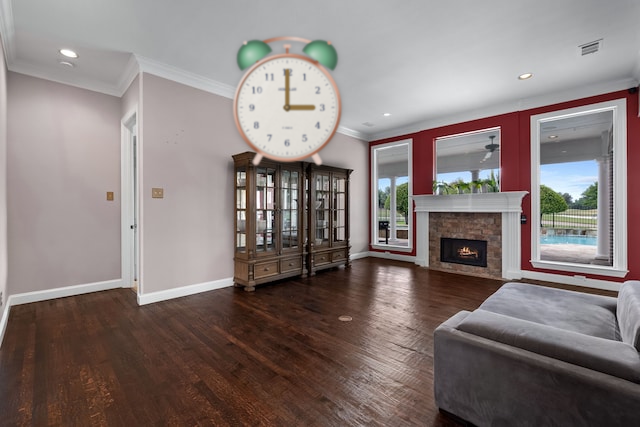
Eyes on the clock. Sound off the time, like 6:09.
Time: 3:00
